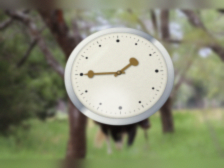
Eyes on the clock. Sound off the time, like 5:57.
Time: 1:45
